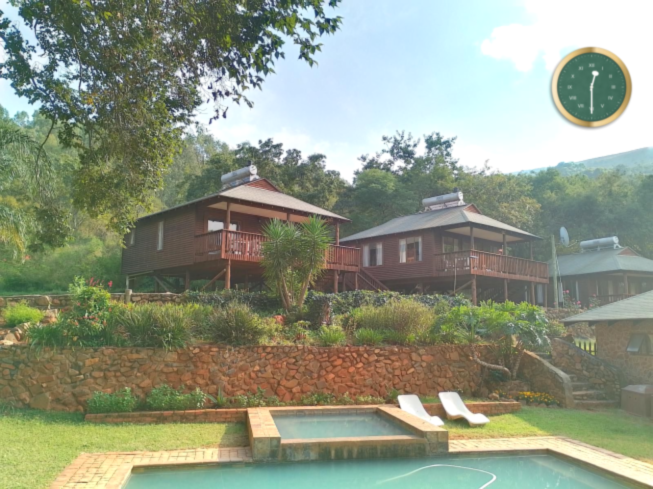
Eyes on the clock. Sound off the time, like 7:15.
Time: 12:30
